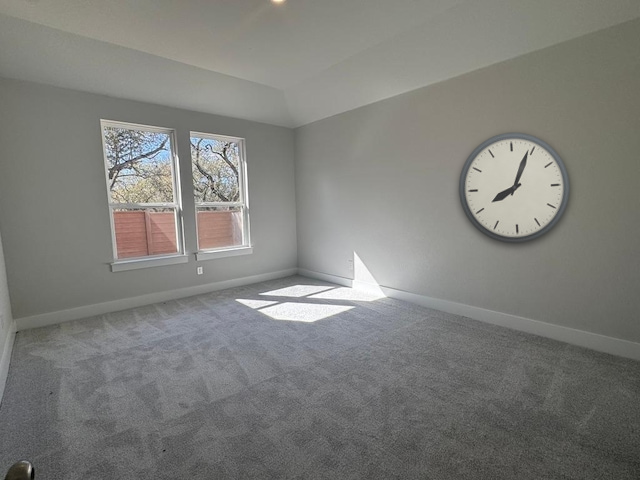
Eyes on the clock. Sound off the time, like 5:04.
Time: 8:04
